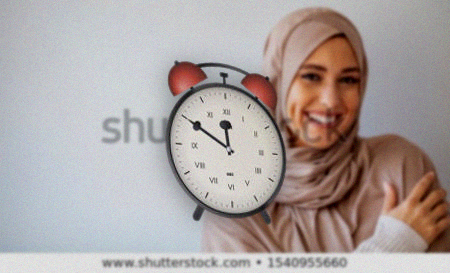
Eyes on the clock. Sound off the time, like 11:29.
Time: 11:50
